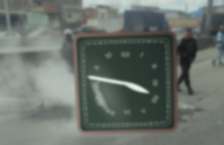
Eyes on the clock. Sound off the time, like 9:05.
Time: 3:47
